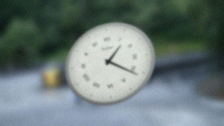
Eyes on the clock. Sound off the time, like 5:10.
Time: 1:21
